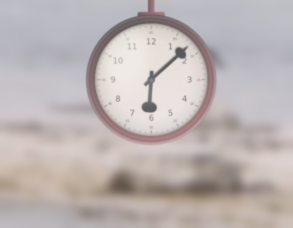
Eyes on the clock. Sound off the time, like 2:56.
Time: 6:08
